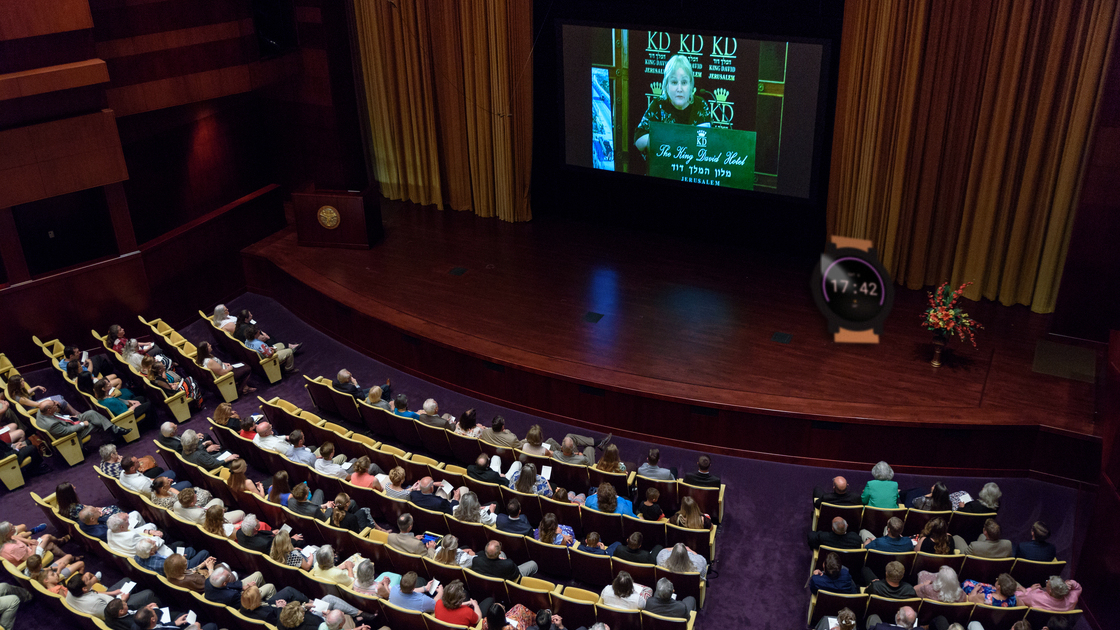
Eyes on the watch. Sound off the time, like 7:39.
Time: 17:42
